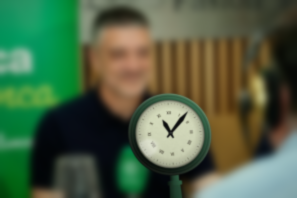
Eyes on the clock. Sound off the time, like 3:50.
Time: 11:07
